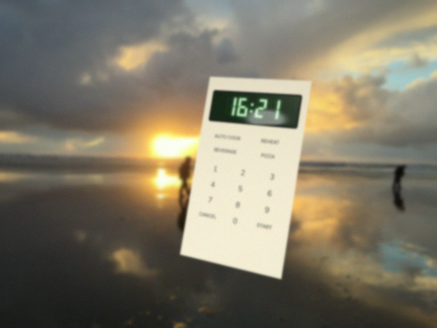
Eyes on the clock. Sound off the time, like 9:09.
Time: 16:21
